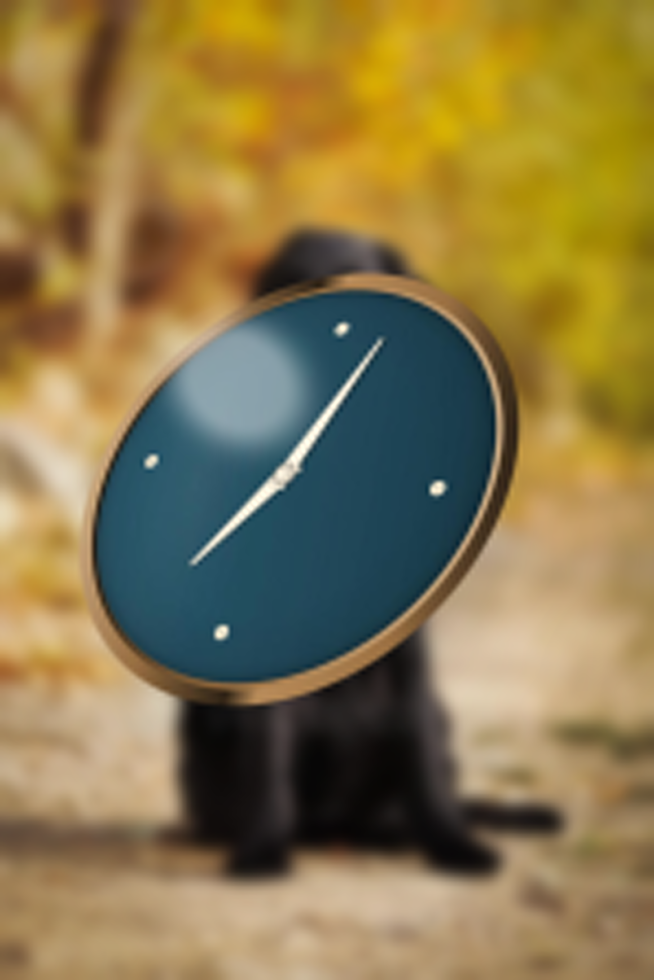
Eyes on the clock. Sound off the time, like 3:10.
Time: 7:03
